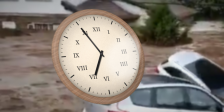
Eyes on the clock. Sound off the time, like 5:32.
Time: 6:55
